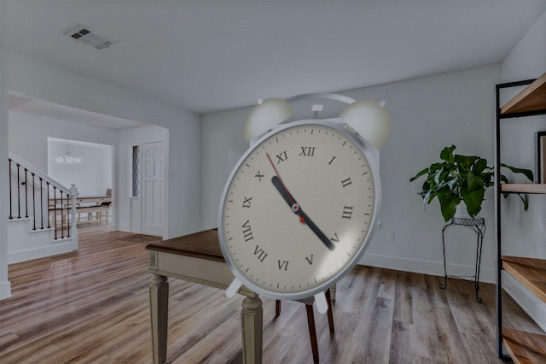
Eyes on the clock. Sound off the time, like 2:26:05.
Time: 10:20:53
